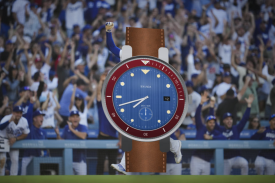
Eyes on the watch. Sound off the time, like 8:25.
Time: 7:42
